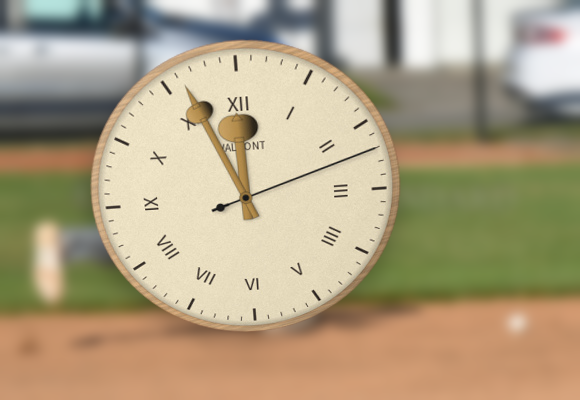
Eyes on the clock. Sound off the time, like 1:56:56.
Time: 11:56:12
